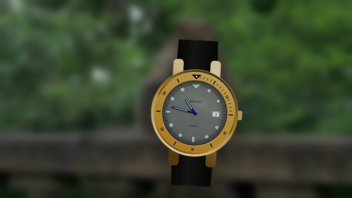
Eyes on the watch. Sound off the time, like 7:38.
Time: 10:47
